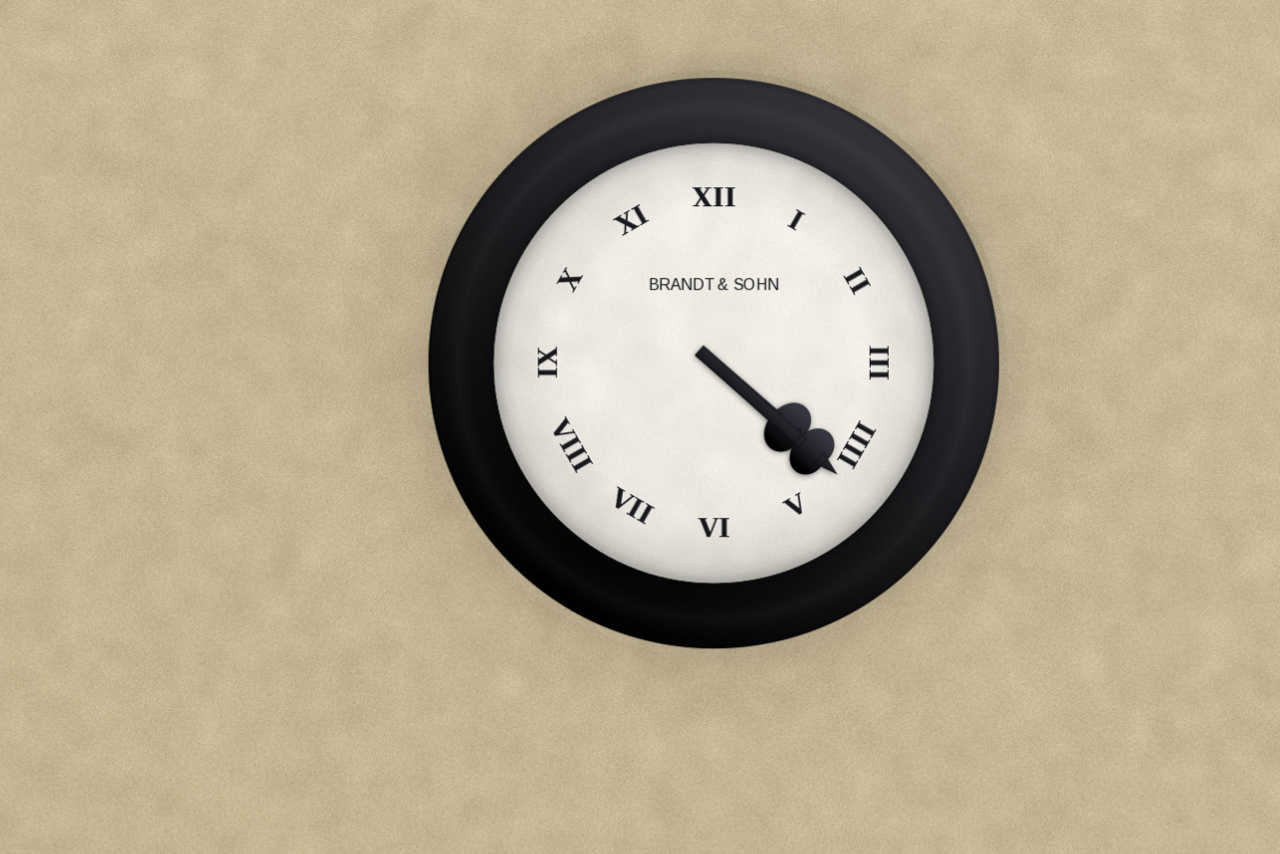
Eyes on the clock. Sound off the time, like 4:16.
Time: 4:22
